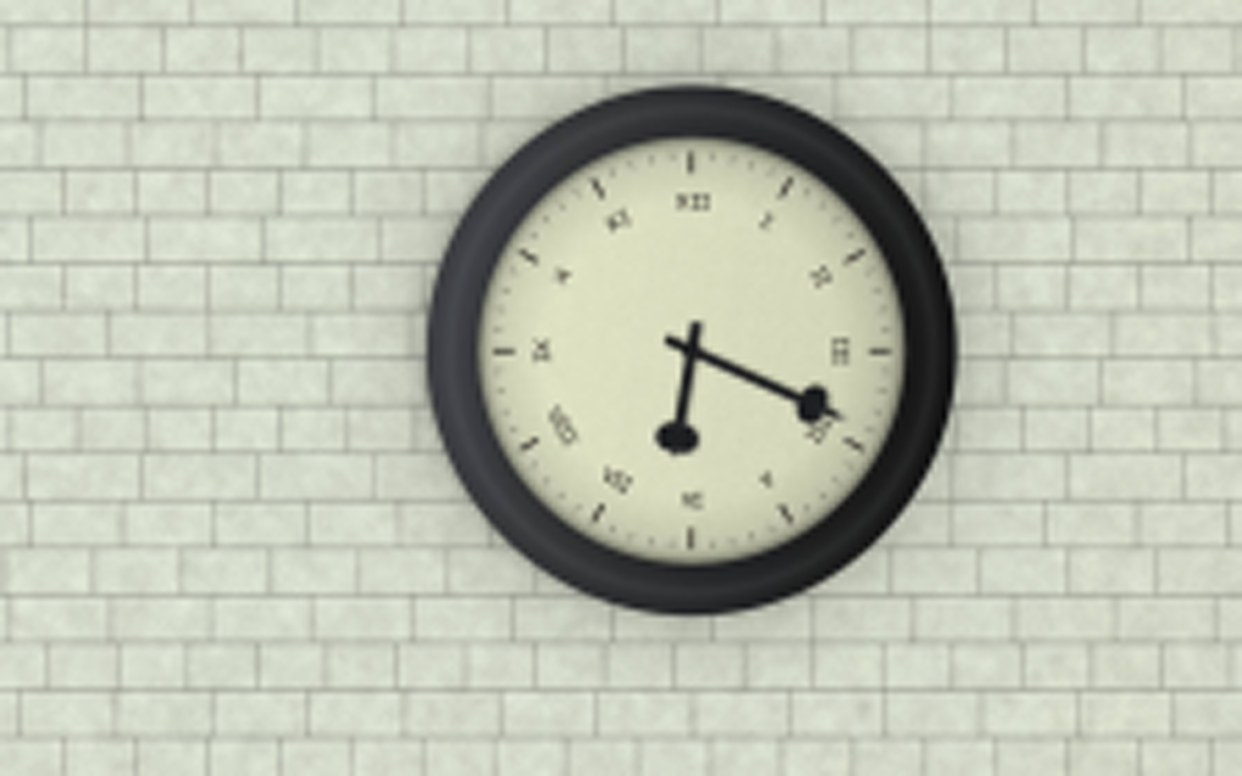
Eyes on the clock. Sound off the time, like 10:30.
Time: 6:19
